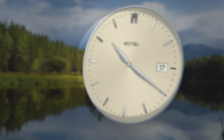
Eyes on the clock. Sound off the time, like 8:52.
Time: 10:20
